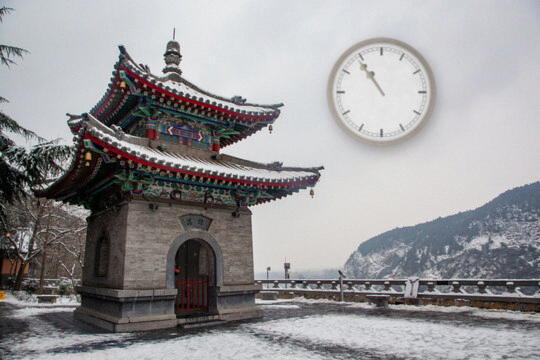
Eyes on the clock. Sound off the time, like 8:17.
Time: 10:54
